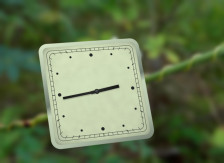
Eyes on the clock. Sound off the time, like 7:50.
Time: 2:44
